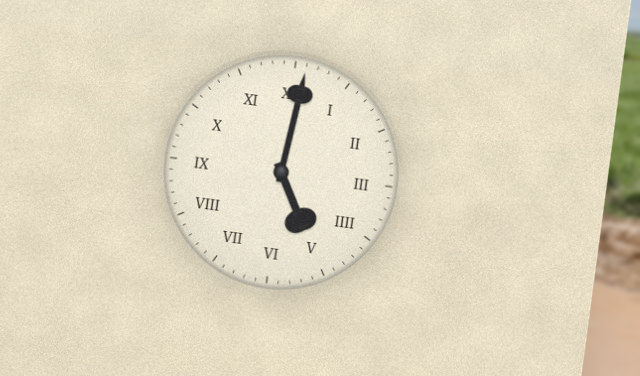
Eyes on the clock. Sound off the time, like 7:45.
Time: 5:01
